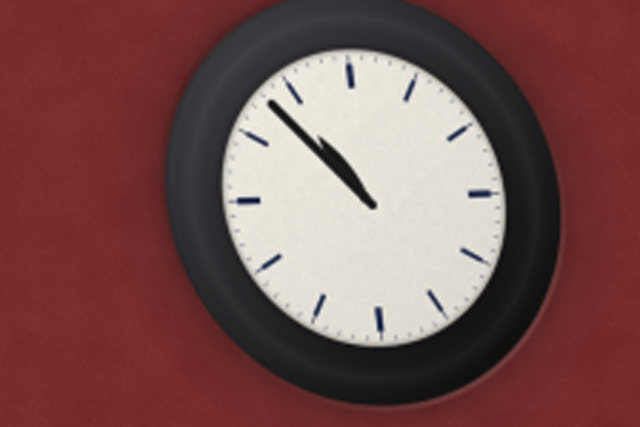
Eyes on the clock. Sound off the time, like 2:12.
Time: 10:53
